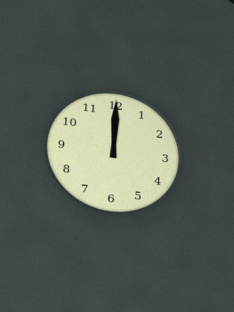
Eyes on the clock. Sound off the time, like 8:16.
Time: 12:00
